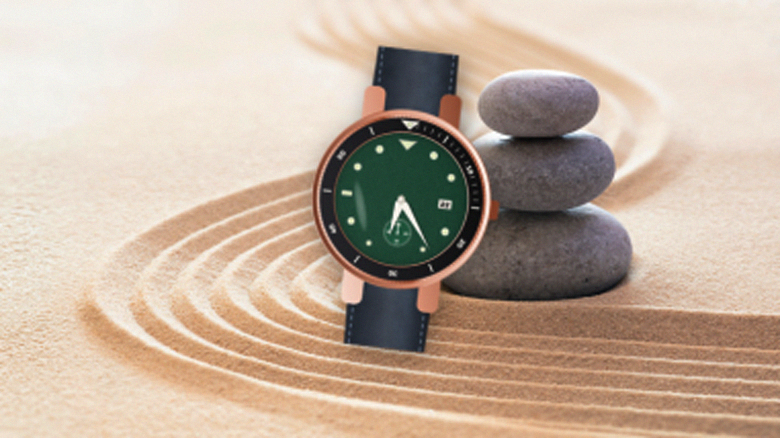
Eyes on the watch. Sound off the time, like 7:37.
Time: 6:24
